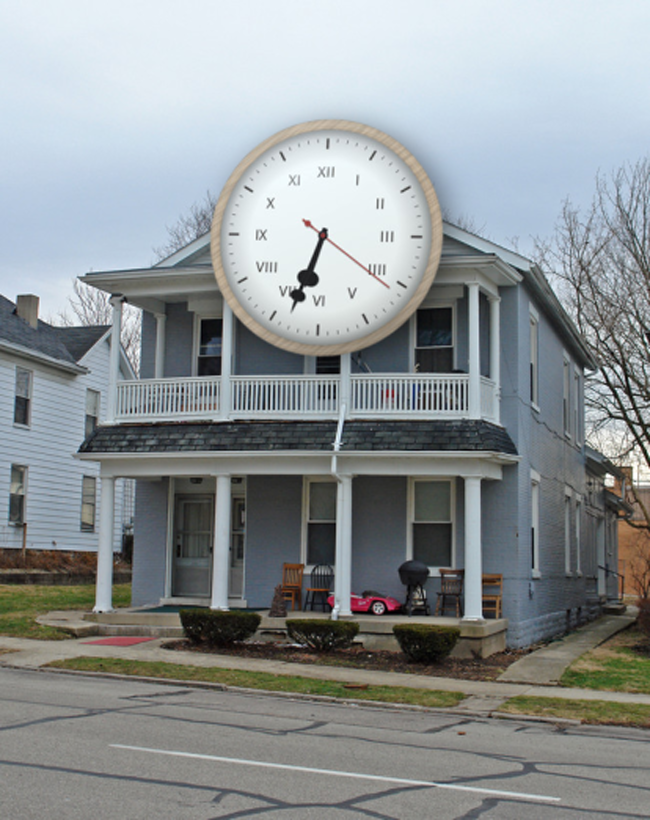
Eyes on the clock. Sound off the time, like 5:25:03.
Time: 6:33:21
